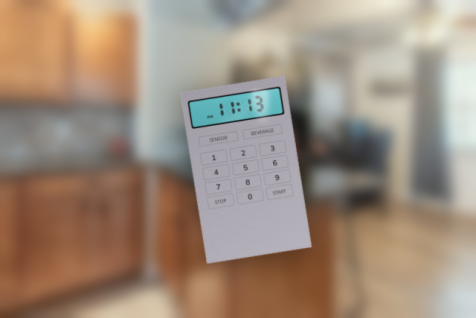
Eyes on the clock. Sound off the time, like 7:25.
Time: 11:13
